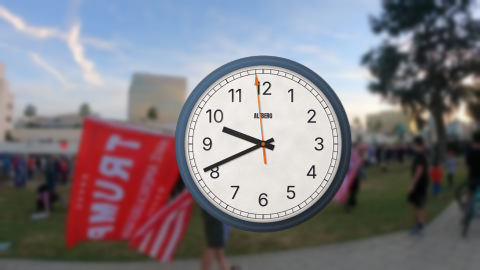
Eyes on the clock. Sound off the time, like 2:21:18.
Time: 9:40:59
